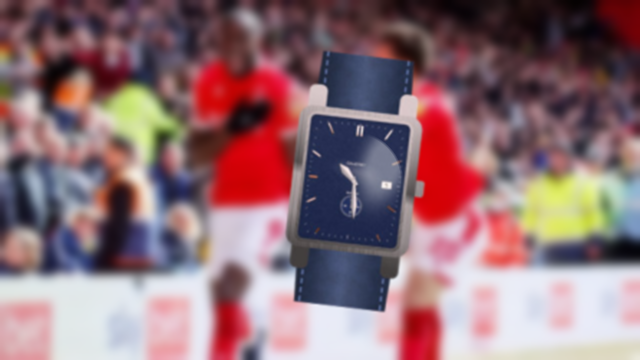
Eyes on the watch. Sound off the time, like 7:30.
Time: 10:29
